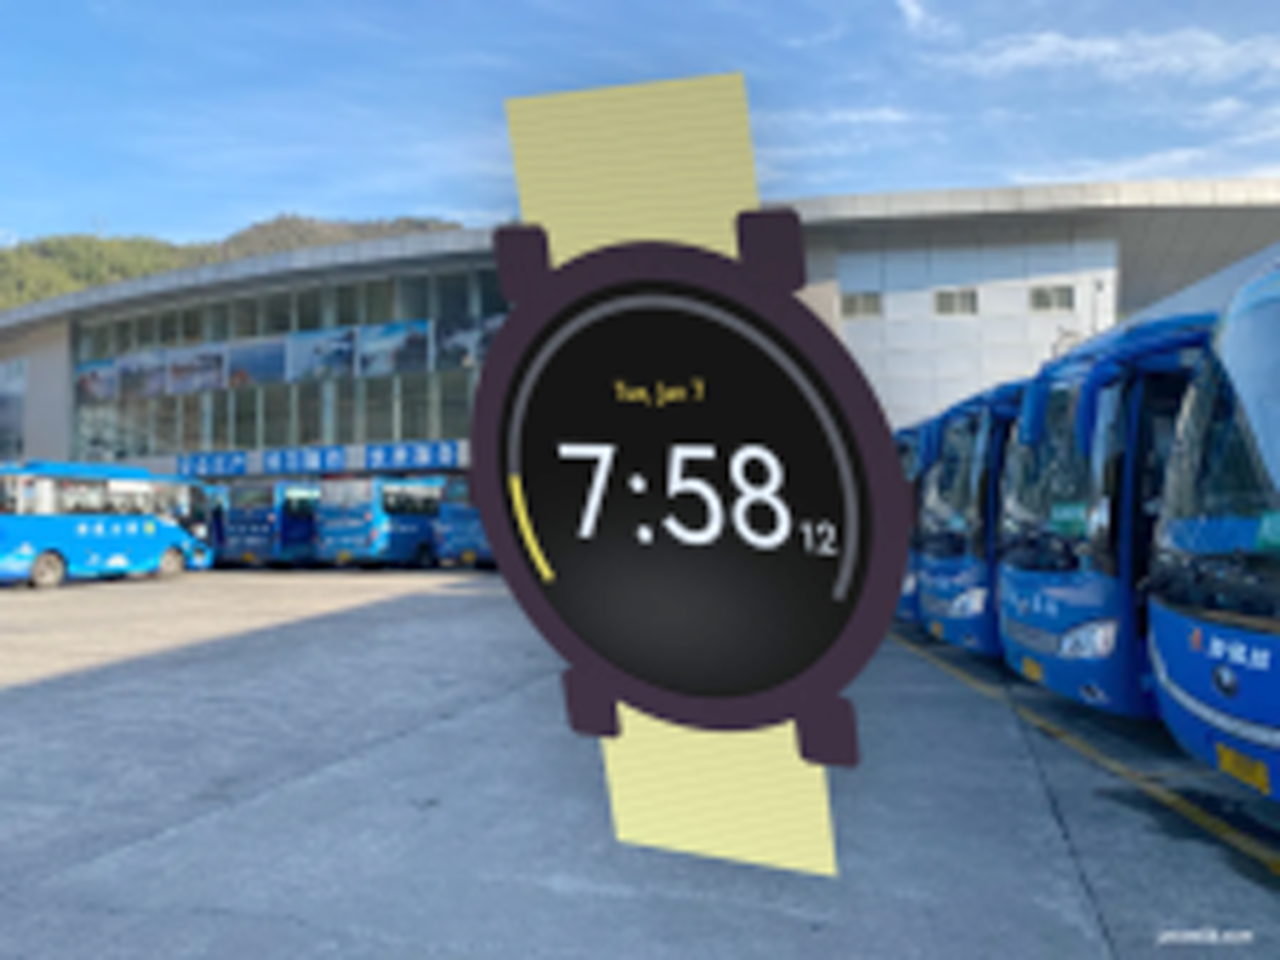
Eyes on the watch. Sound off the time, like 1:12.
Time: 7:58
